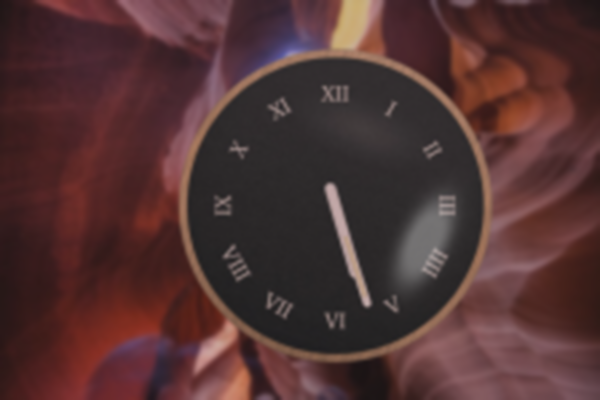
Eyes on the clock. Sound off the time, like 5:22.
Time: 5:27
